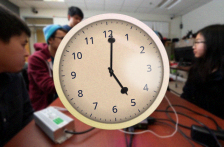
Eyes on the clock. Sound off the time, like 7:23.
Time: 5:01
